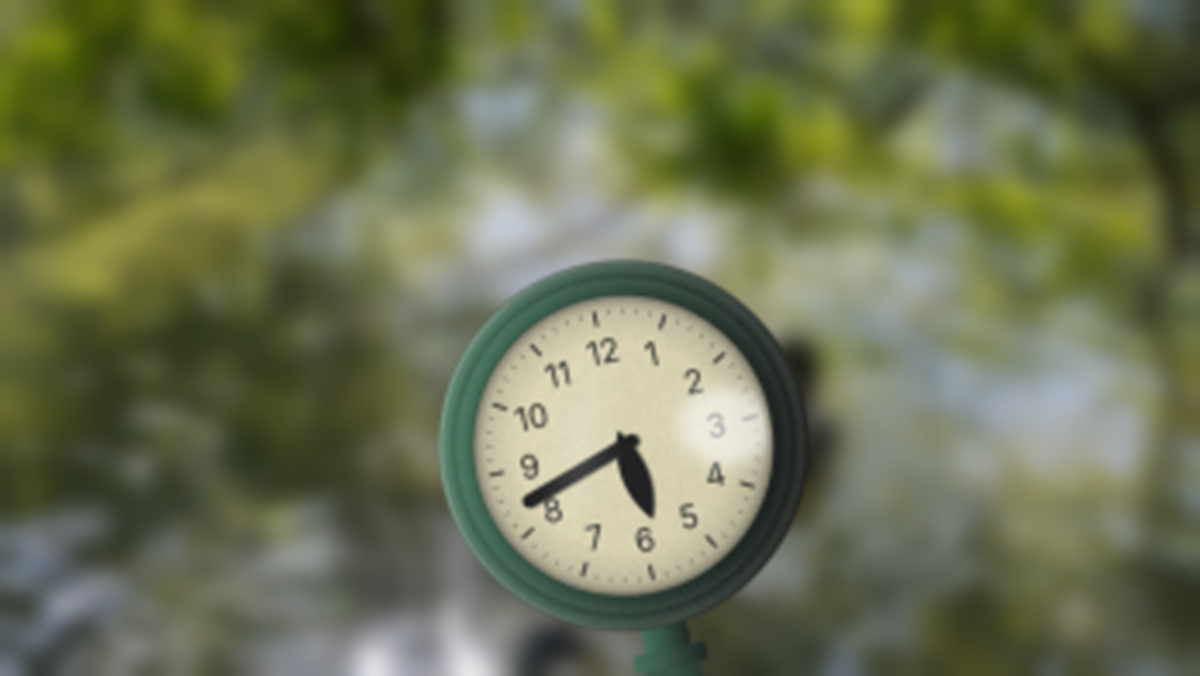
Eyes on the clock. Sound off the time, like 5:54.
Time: 5:42
